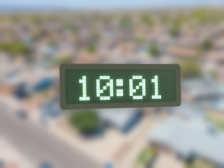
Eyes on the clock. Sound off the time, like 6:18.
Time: 10:01
